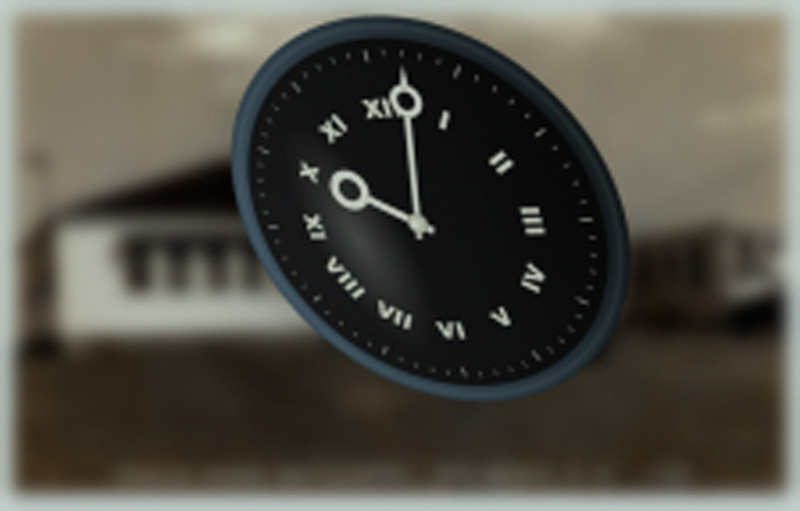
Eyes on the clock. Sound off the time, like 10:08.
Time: 10:02
